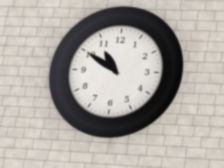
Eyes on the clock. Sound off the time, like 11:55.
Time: 10:50
